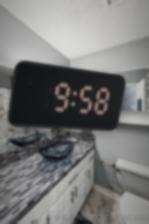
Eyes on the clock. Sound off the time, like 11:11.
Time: 9:58
